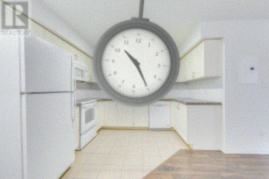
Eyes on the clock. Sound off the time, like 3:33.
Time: 10:25
